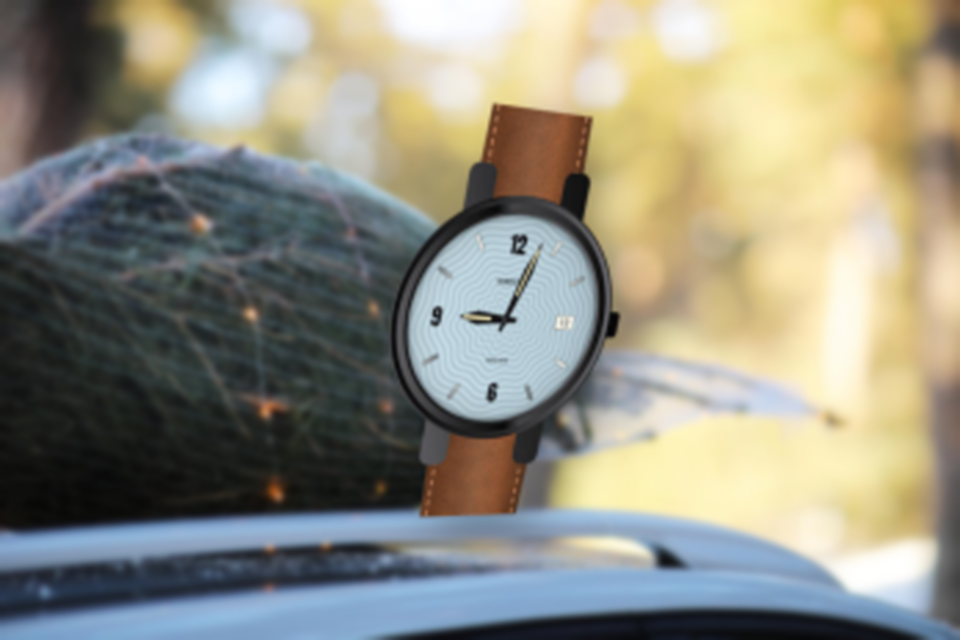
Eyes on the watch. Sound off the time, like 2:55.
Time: 9:03
